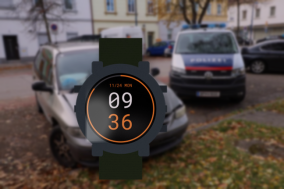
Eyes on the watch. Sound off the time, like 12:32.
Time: 9:36
